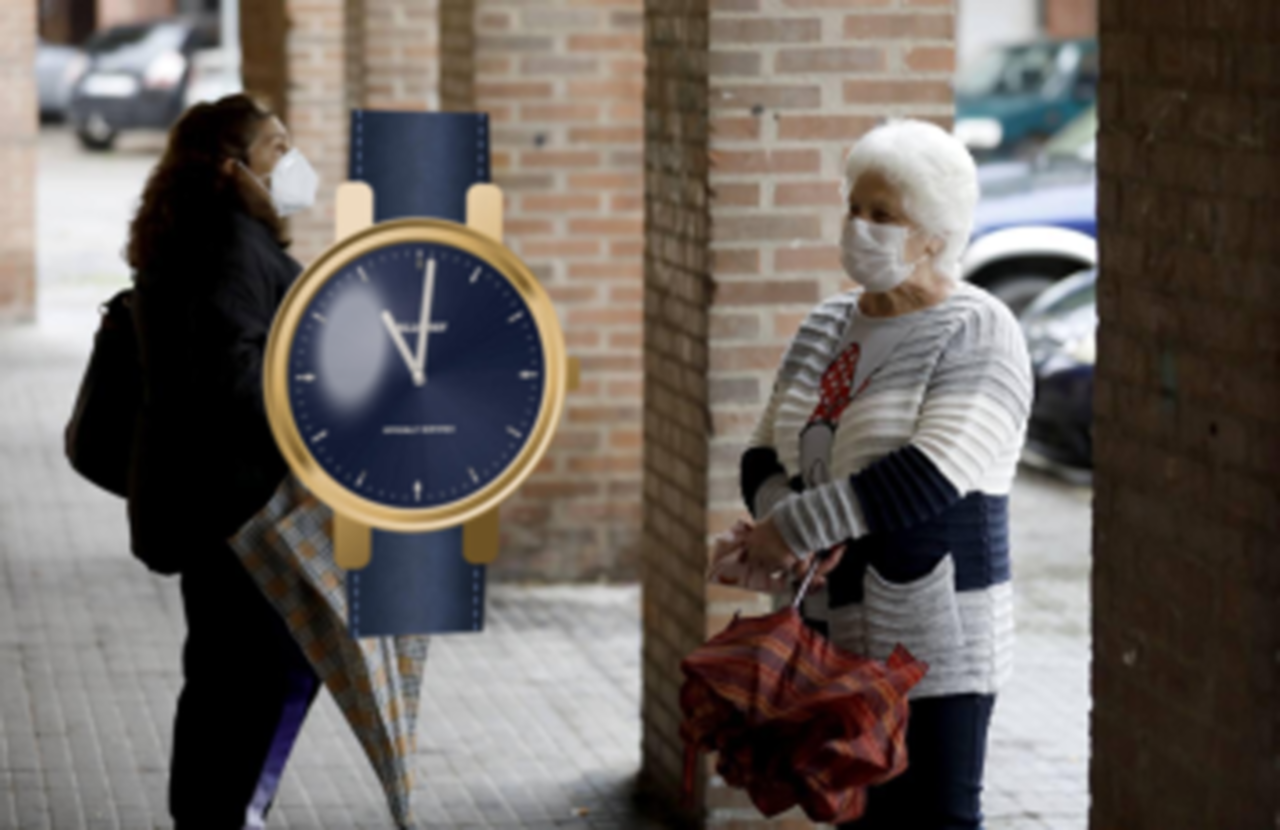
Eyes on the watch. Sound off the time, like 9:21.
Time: 11:01
